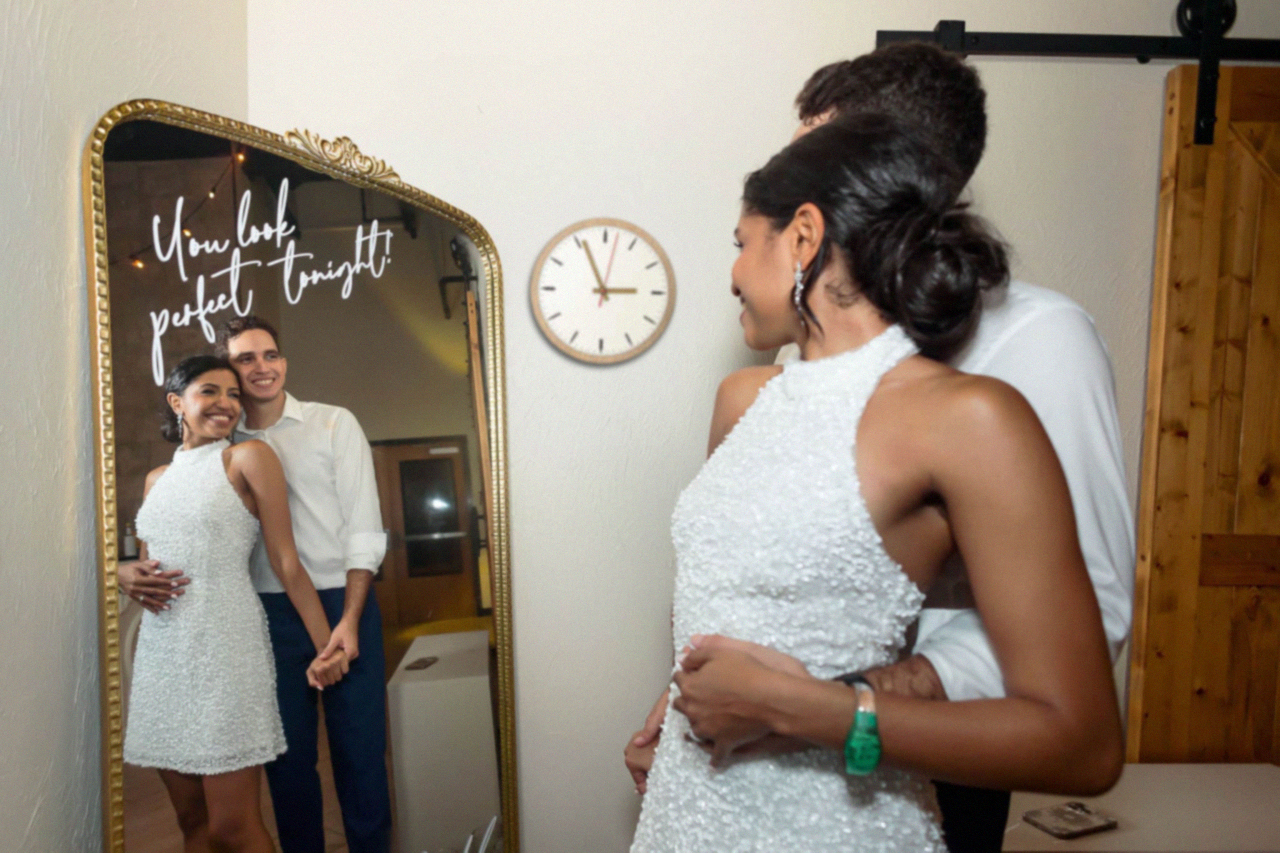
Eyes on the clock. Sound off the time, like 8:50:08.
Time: 2:56:02
